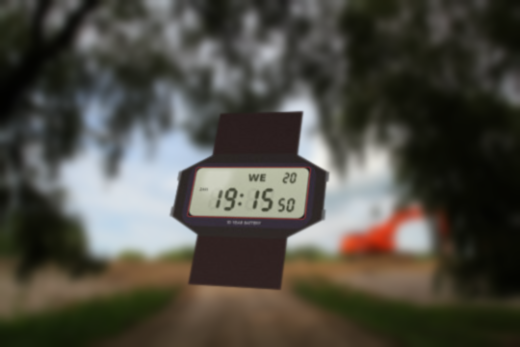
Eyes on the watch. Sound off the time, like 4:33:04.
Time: 19:15:50
